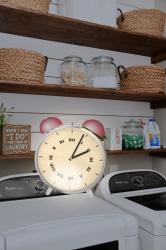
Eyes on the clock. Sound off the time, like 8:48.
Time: 2:04
